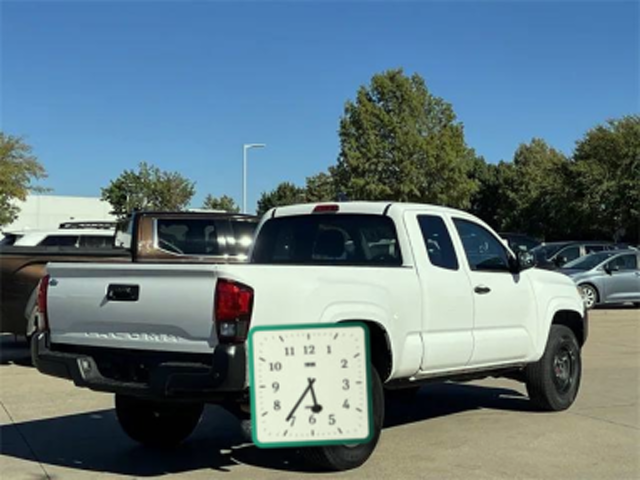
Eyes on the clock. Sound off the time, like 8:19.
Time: 5:36
